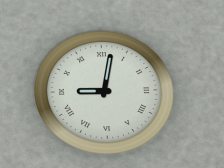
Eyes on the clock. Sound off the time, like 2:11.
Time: 9:02
